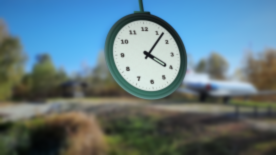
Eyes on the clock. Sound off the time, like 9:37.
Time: 4:07
